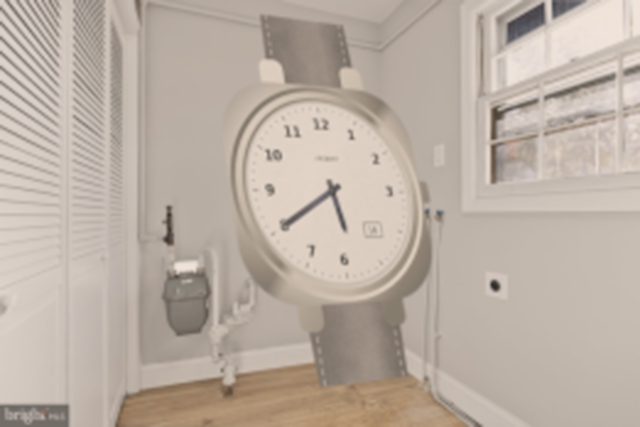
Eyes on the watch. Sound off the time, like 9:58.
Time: 5:40
